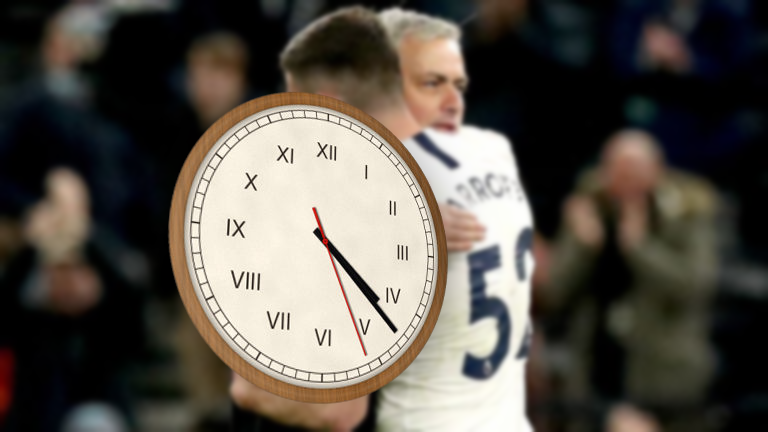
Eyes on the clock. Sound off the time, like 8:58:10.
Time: 4:22:26
